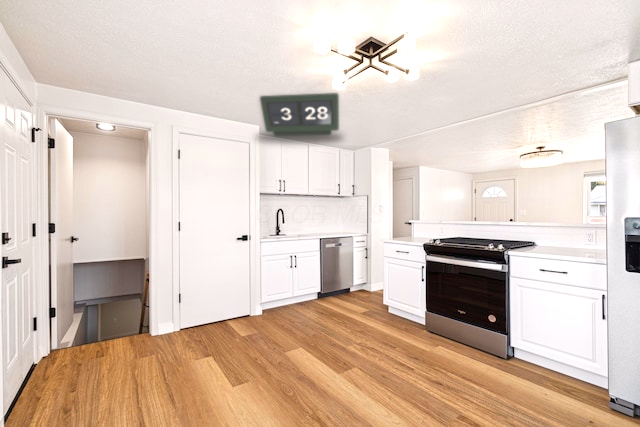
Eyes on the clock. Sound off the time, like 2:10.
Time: 3:28
